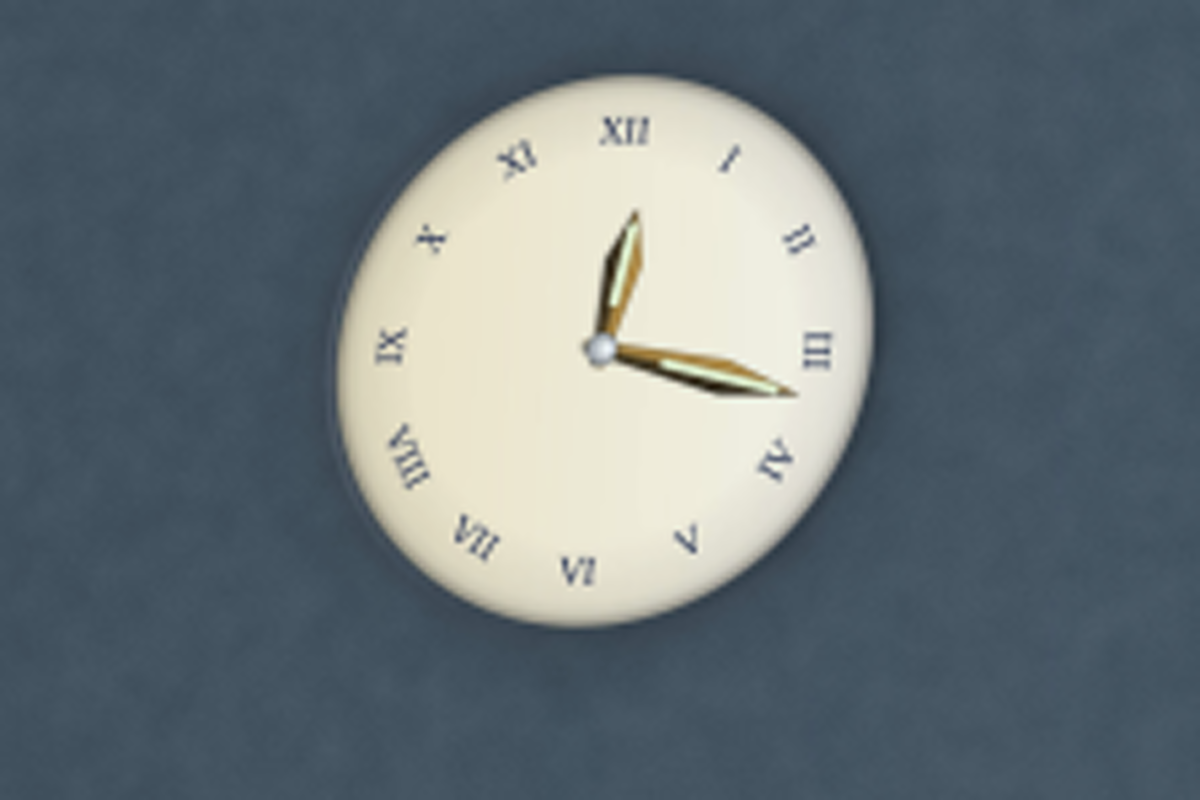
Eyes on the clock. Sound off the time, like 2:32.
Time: 12:17
